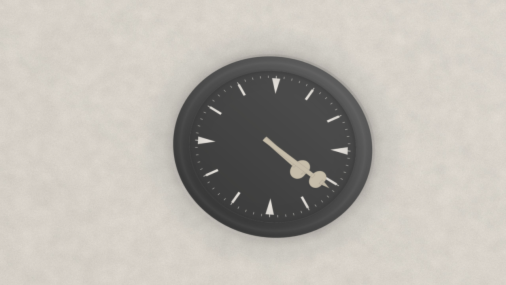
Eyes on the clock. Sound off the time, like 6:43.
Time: 4:21
